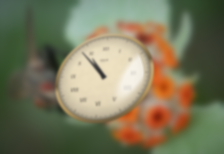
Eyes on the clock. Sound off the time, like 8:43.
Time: 10:53
